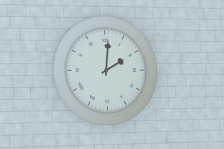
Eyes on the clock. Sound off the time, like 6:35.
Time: 2:01
